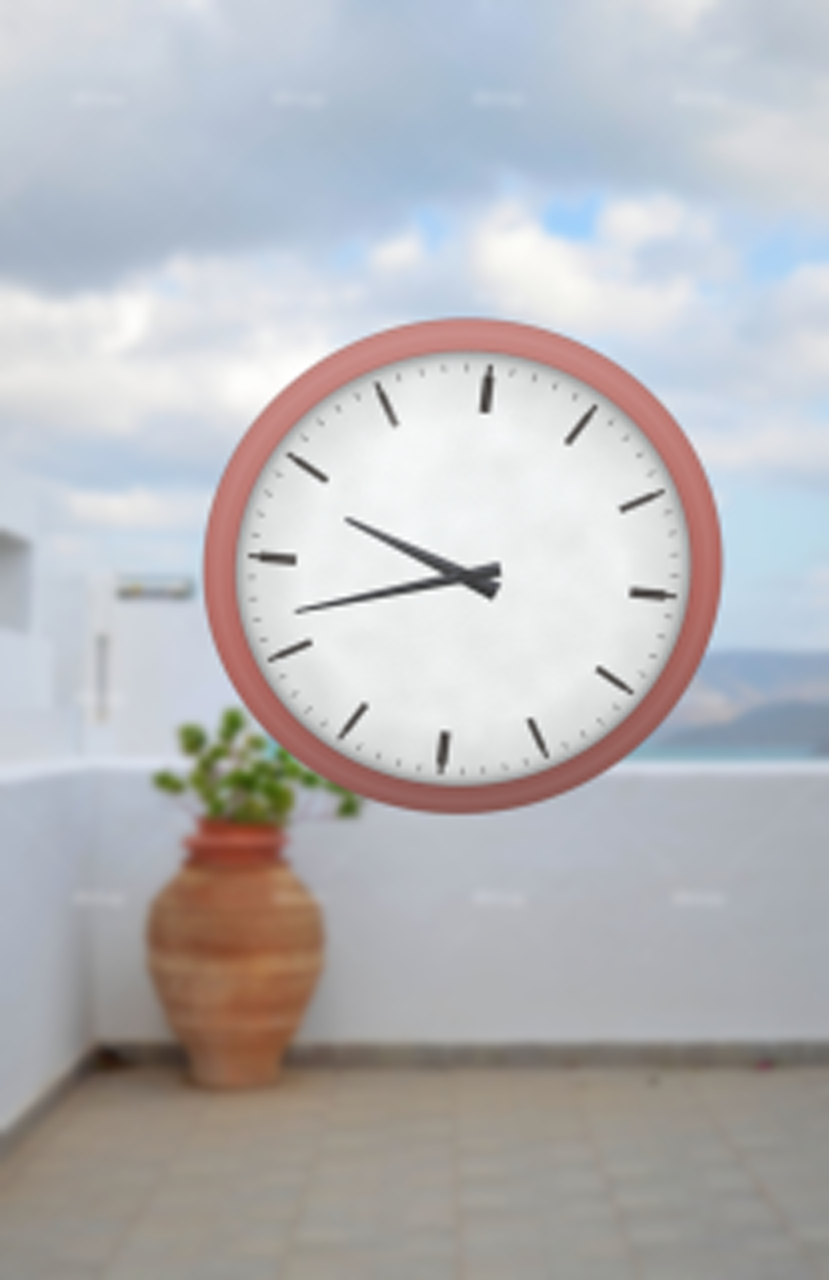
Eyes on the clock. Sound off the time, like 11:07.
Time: 9:42
